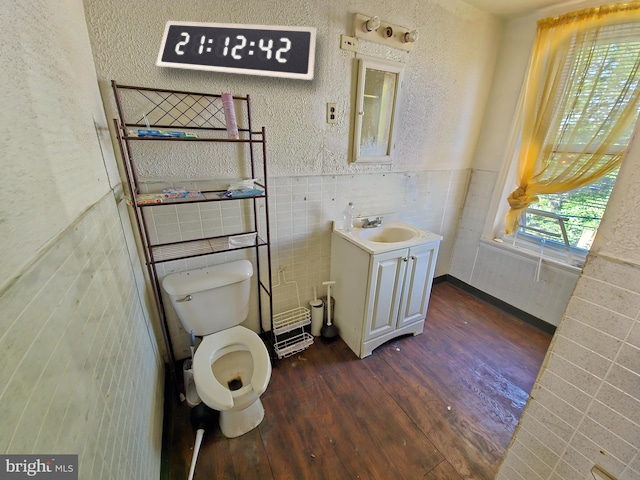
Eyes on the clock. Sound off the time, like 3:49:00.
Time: 21:12:42
